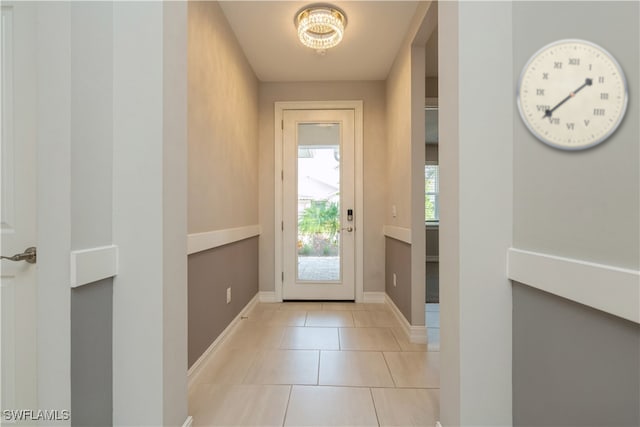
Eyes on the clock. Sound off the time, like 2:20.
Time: 1:38
